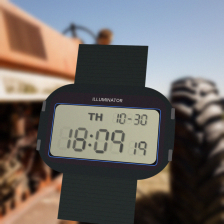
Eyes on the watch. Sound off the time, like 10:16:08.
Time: 18:09:19
